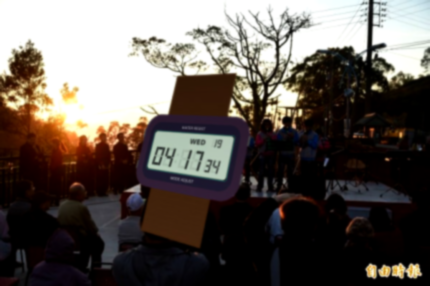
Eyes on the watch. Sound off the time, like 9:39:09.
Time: 4:17:34
